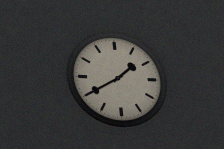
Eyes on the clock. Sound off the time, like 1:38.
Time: 1:40
